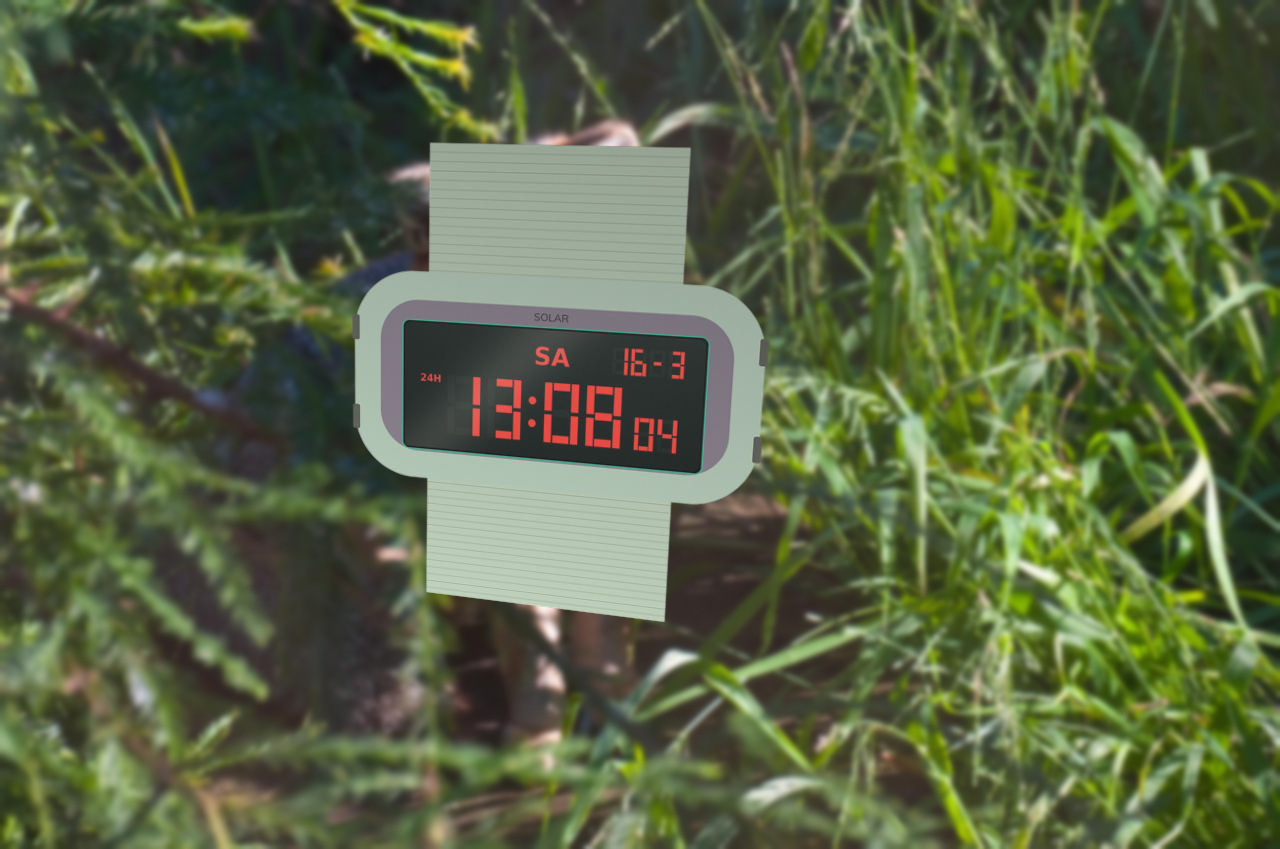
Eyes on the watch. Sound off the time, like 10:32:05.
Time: 13:08:04
